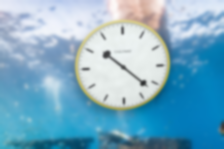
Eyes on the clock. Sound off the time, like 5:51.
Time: 10:22
